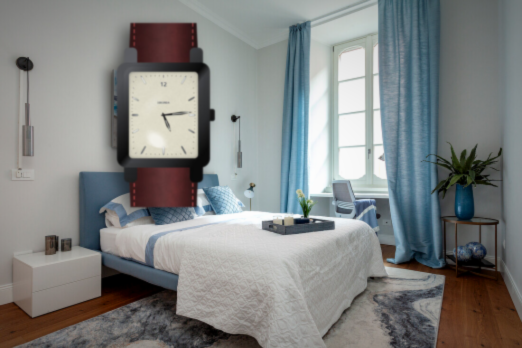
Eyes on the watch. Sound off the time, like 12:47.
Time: 5:14
